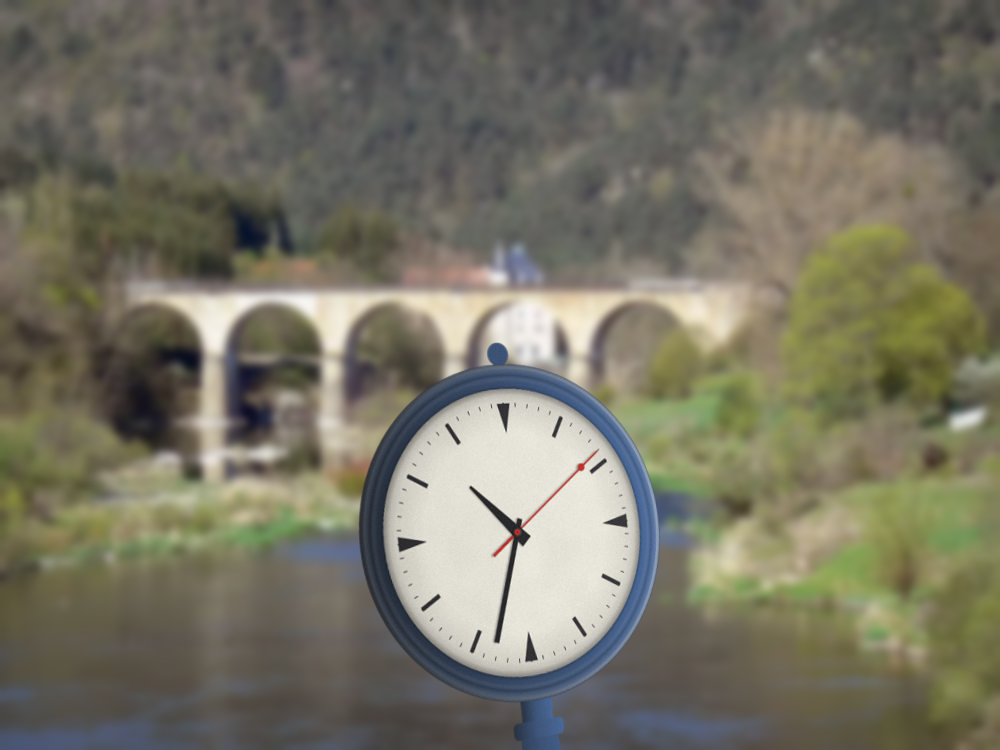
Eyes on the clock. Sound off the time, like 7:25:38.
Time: 10:33:09
